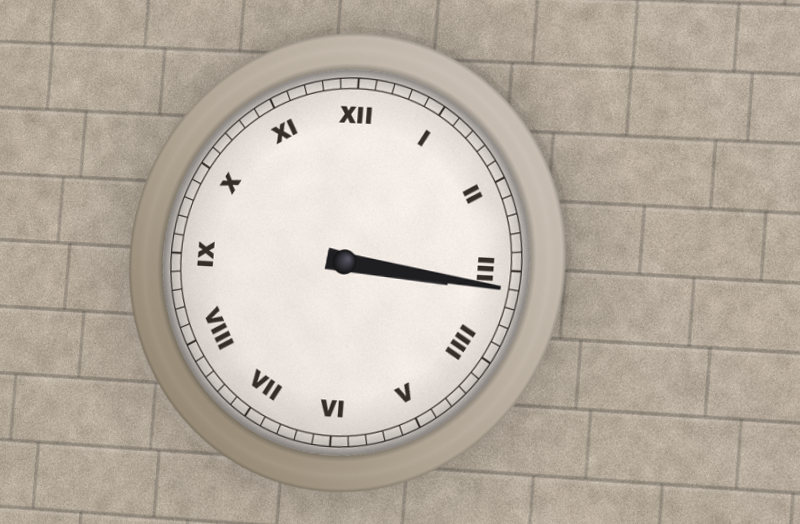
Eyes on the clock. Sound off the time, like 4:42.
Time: 3:16
